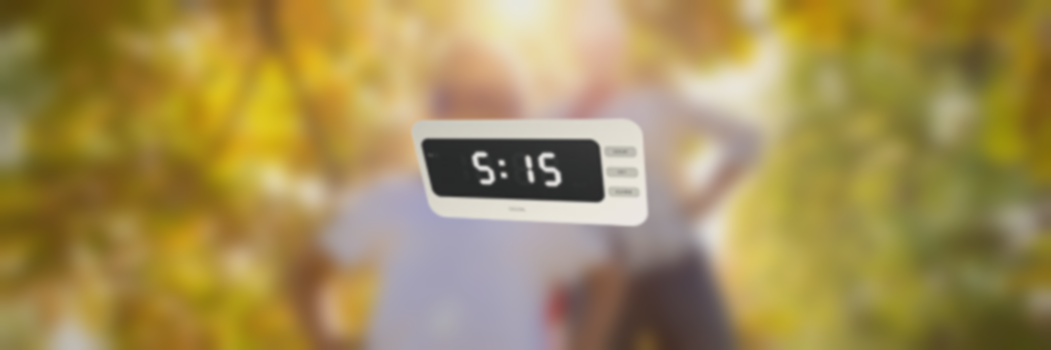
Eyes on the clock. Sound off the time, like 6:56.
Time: 5:15
